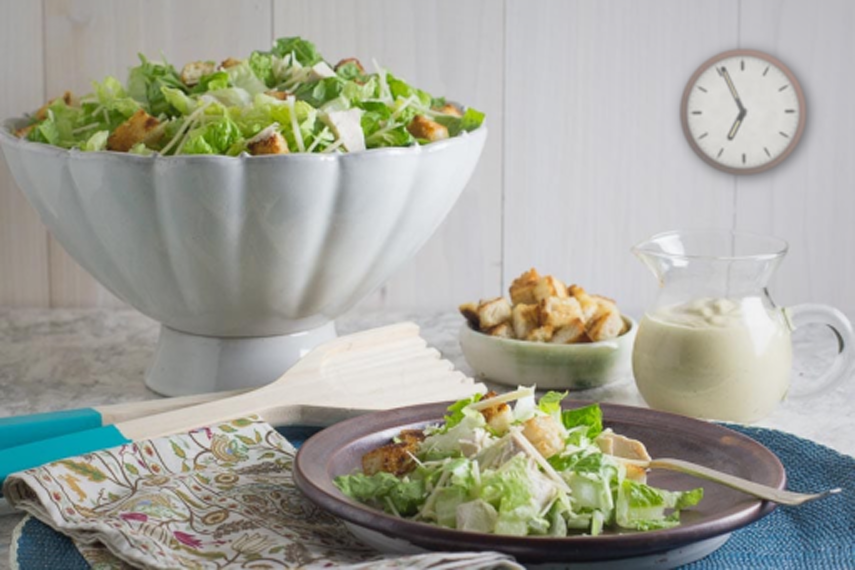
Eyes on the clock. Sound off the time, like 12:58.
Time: 6:56
